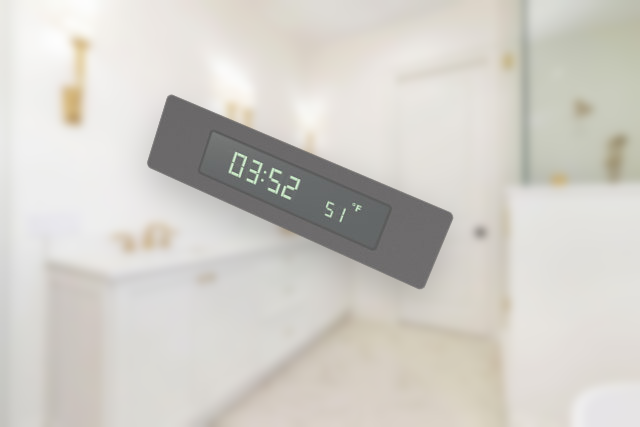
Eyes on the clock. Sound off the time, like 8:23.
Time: 3:52
